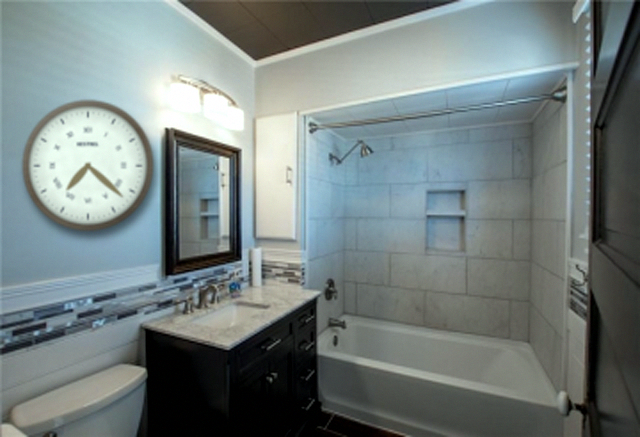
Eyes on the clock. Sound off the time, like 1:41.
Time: 7:22
